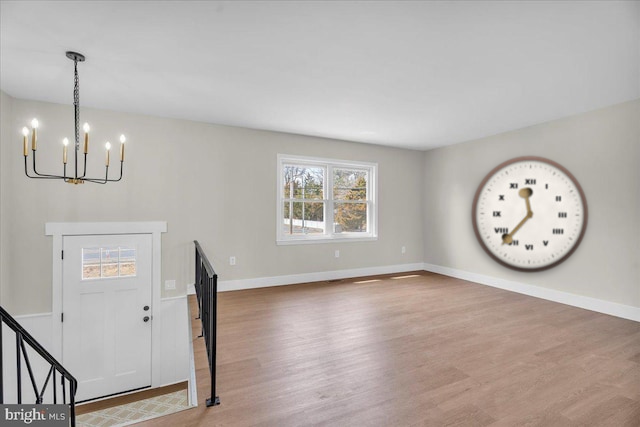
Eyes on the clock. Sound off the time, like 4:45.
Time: 11:37
